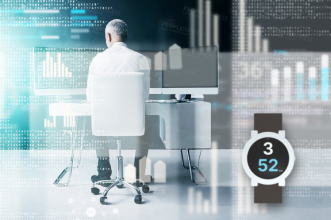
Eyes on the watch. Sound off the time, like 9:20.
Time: 3:52
